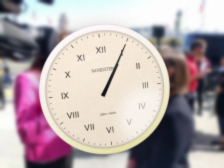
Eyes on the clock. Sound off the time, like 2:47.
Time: 1:05
